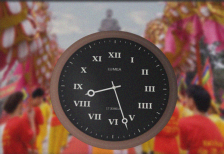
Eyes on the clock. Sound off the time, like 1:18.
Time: 8:27
